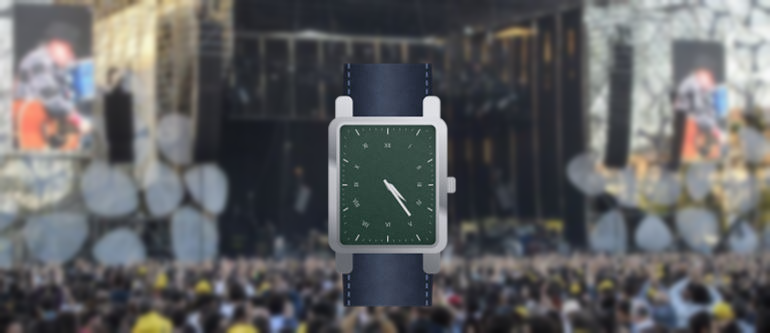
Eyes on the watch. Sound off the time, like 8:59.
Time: 4:24
